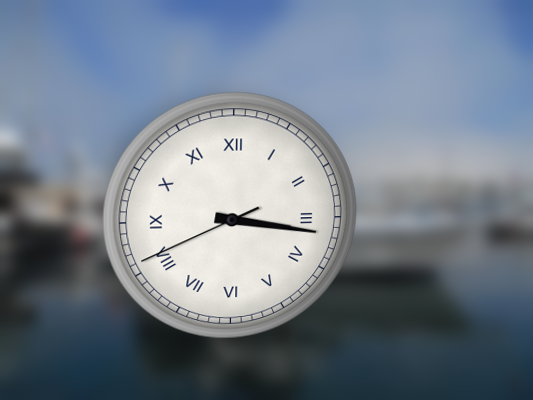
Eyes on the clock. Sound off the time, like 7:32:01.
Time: 3:16:41
